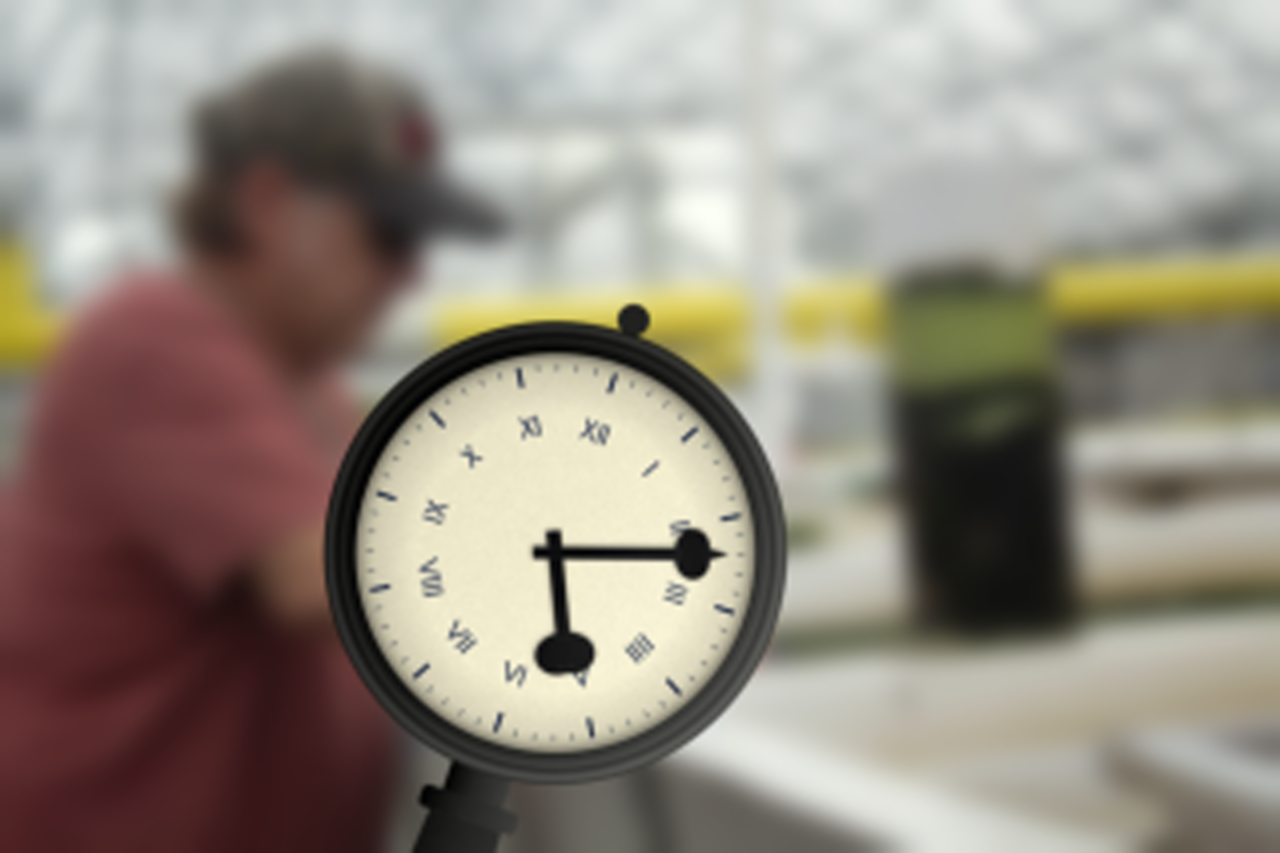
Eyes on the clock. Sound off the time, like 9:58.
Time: 5:12
